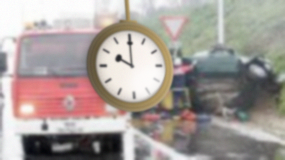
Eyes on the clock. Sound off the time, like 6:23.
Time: 10:00
